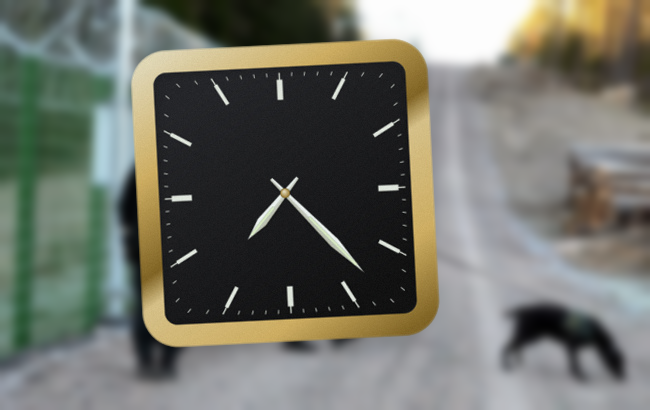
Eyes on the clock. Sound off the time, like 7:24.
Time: 7:23
